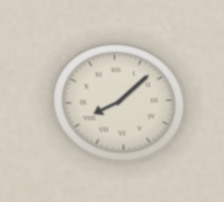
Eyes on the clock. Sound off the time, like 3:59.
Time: 8:08
